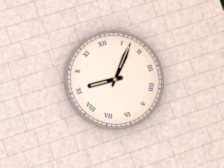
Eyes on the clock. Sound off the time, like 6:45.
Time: 9:07
